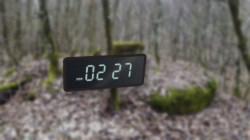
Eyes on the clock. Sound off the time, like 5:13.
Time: 2:27
